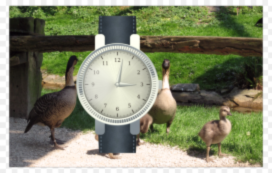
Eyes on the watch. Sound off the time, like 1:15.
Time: 3:02
